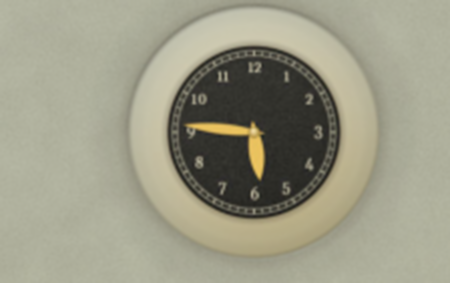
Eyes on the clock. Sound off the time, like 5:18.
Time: 5:46
